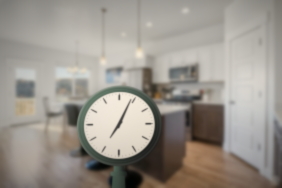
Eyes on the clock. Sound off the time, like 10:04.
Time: 7:04
